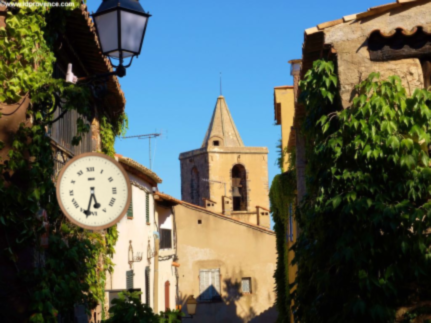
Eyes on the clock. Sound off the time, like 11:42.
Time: 5:33
